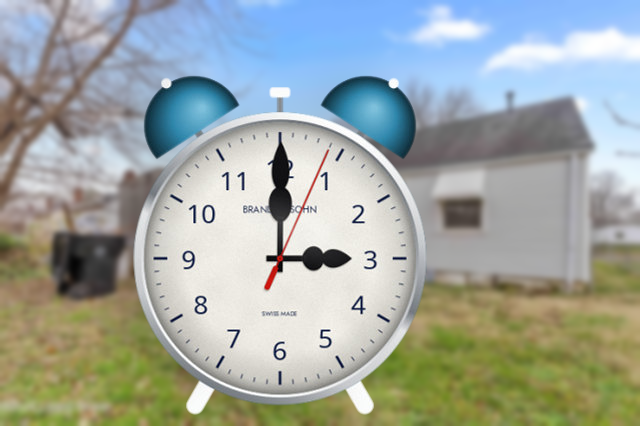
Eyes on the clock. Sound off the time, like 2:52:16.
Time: 3:00:04
